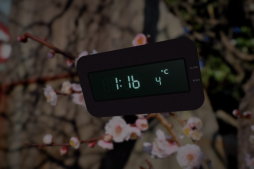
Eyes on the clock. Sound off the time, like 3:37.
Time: 1:16
